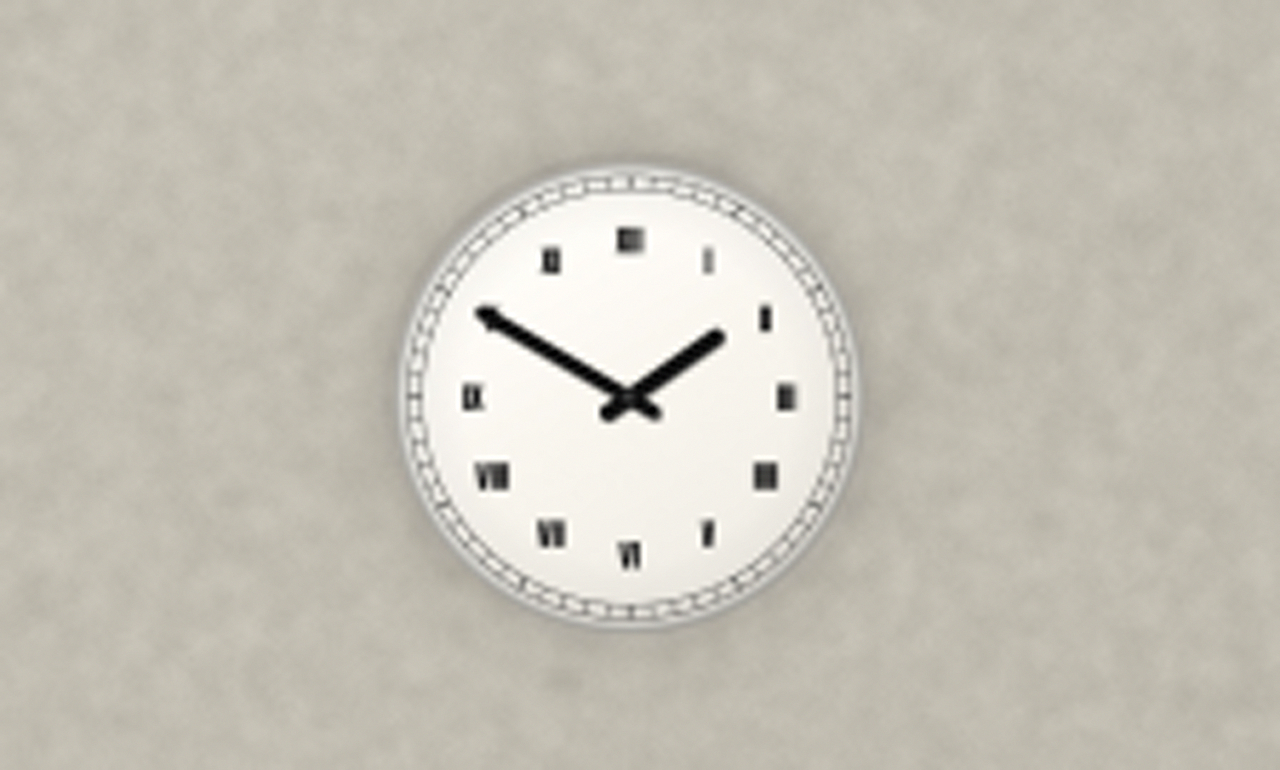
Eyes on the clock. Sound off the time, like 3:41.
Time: 1:50
